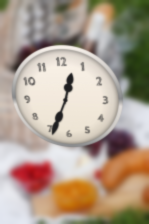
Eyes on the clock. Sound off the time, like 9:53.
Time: 12:34
